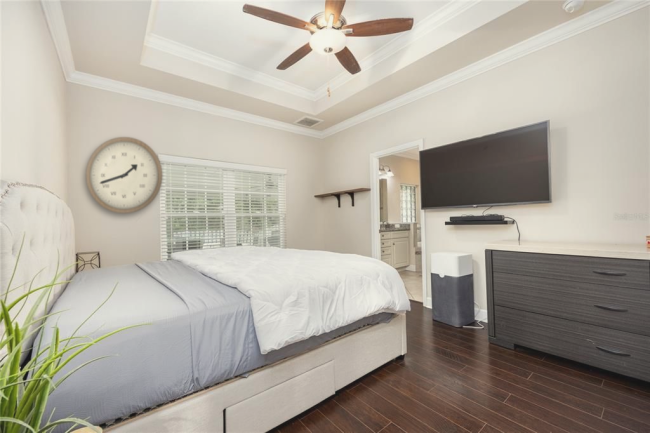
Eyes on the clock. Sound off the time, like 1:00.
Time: 1:42
